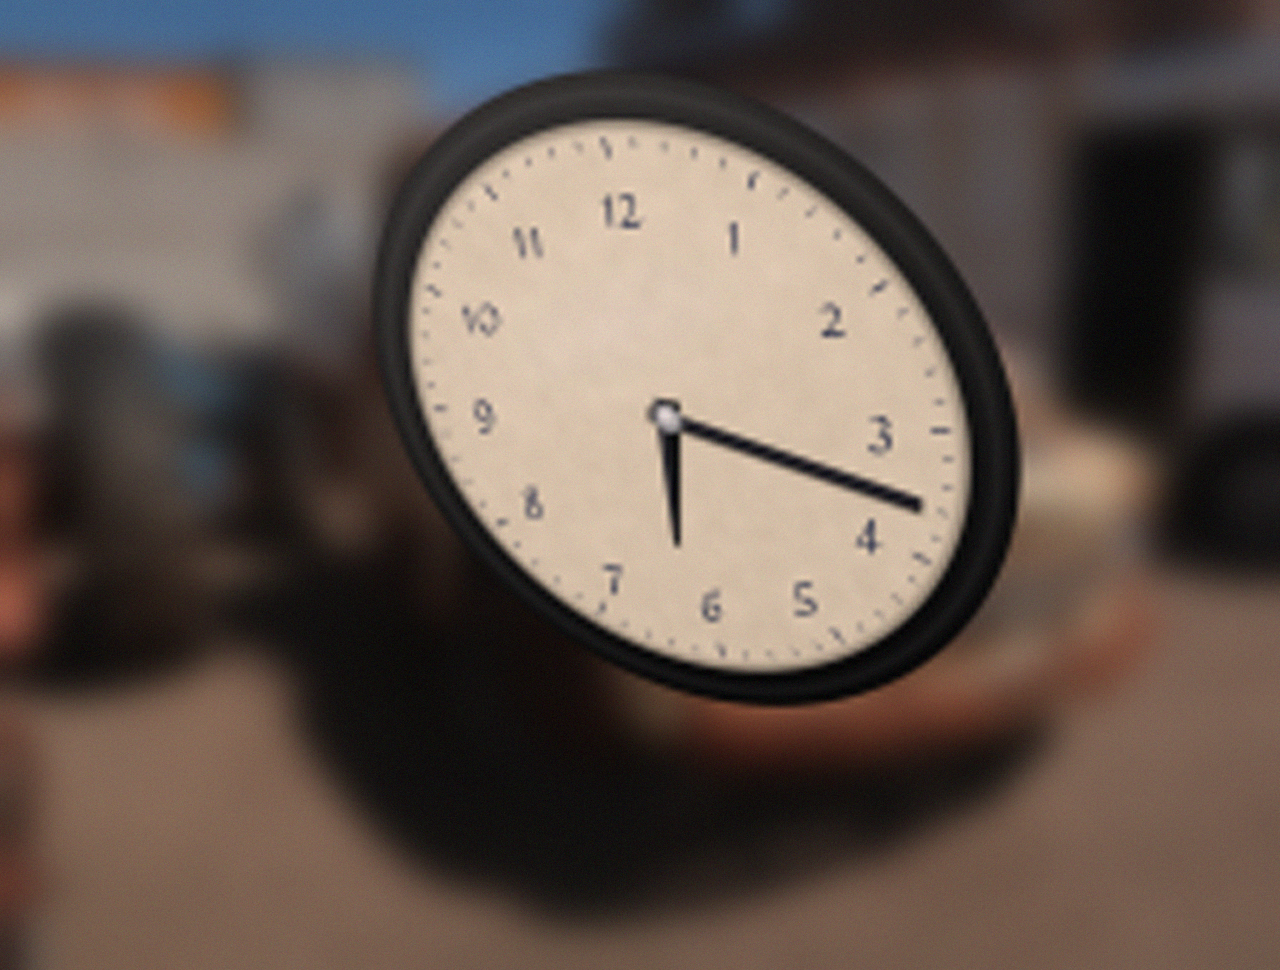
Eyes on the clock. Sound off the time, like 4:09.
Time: 6:18
